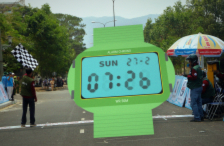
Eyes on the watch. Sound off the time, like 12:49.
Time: 7:26
